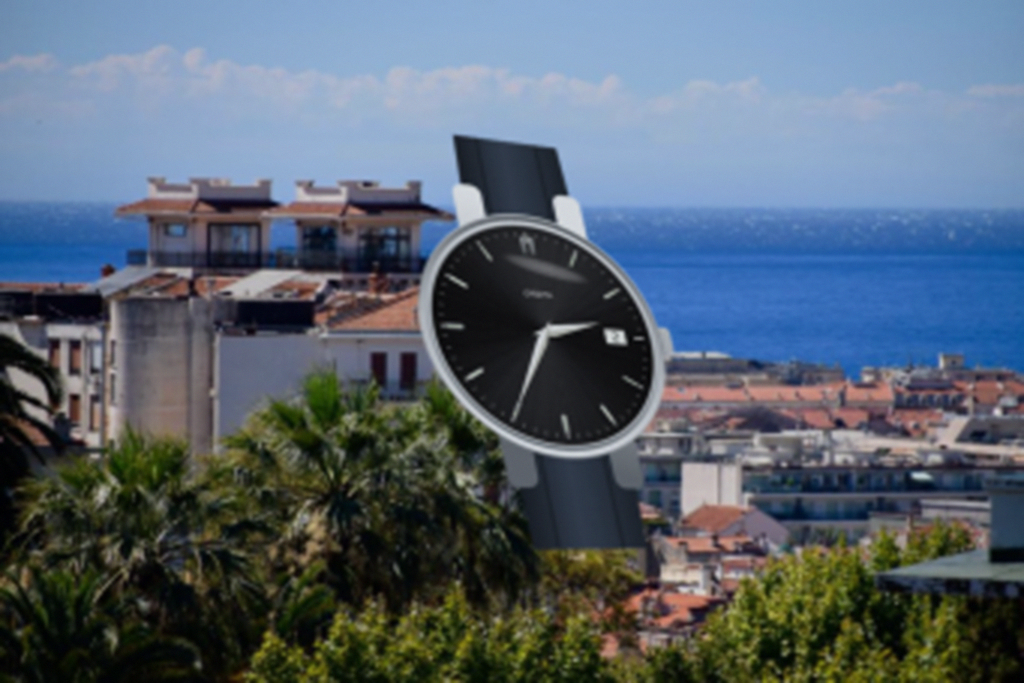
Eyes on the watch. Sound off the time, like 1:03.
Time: 2:35
